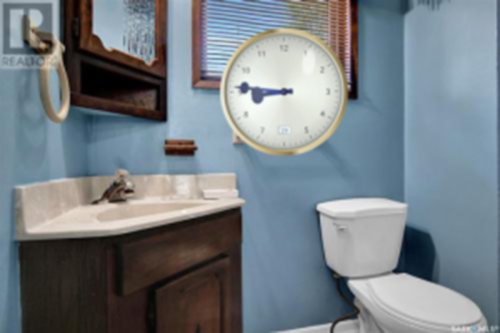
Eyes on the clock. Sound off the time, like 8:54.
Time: 8:46
